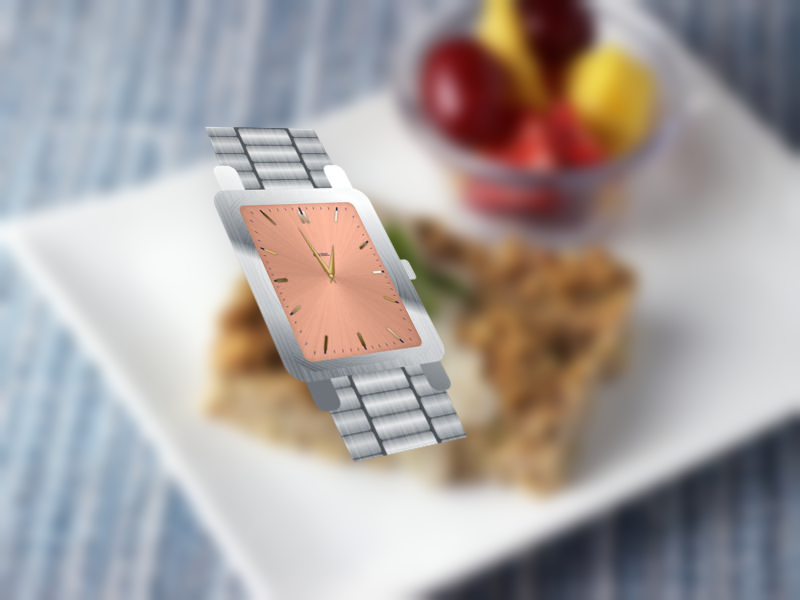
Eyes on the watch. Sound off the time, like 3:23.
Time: 12:58
